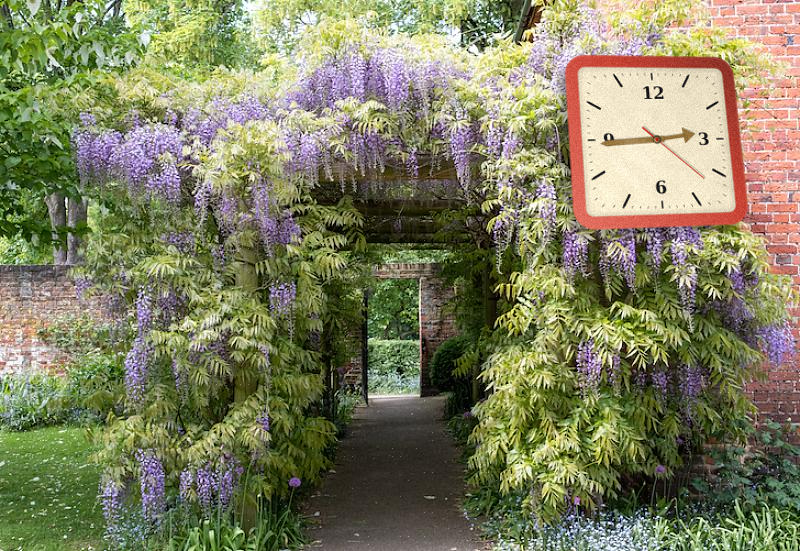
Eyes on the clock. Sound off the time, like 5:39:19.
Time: 2:44:22
